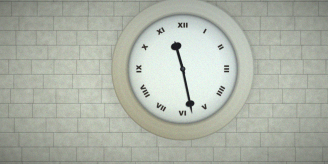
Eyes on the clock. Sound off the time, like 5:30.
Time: 11:28
